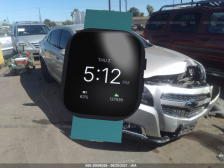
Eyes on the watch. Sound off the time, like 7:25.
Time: 5:12
